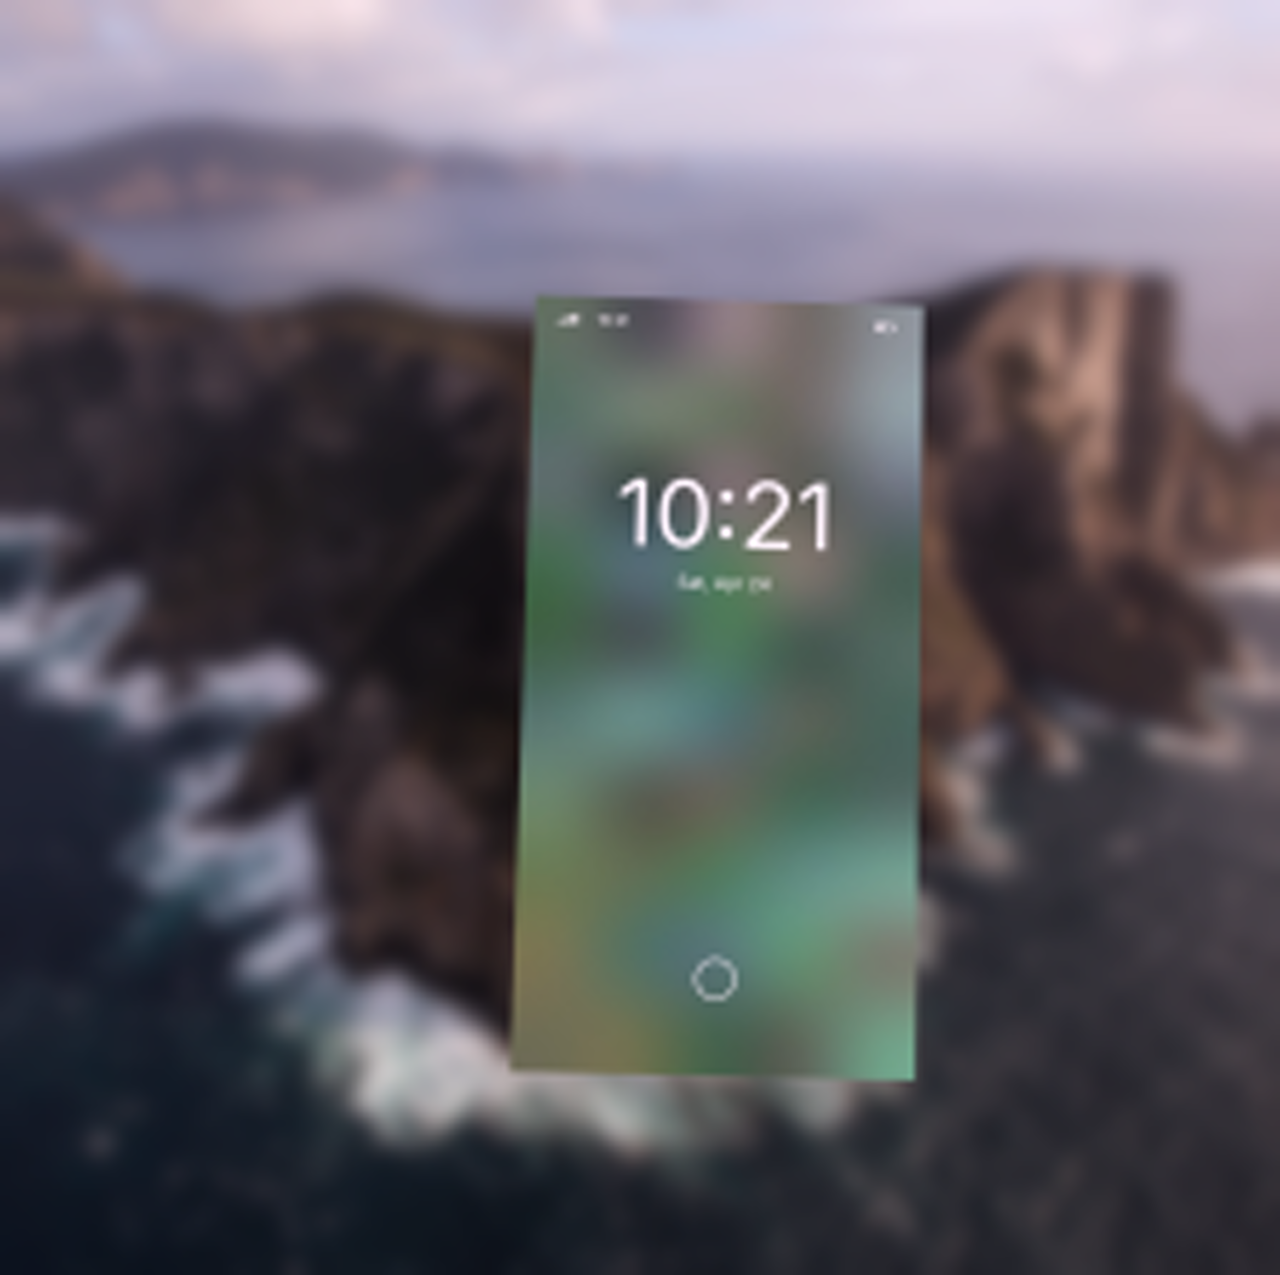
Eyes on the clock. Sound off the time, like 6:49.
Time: 10:21
